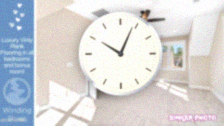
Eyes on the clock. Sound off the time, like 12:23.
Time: 10:04
